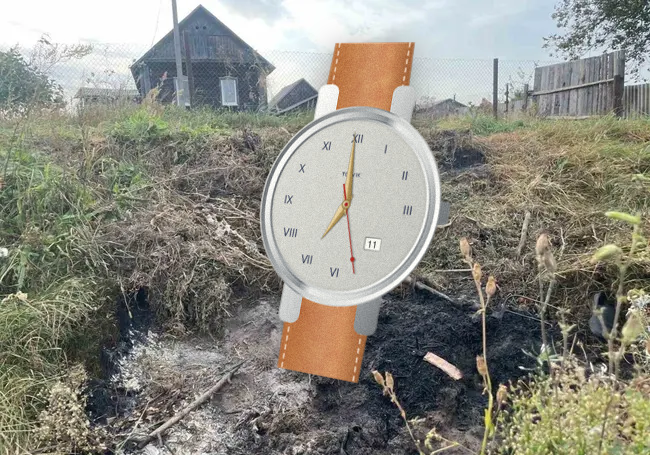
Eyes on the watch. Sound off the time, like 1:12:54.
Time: 6:59:27
